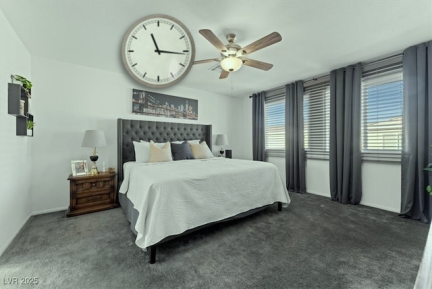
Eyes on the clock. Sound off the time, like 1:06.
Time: 11:16
